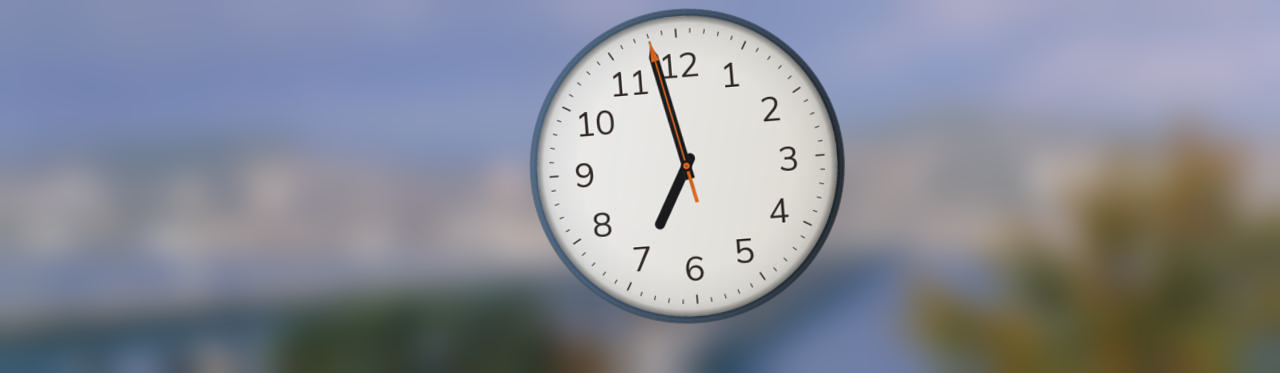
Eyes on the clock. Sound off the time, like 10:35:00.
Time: 6:57:58
